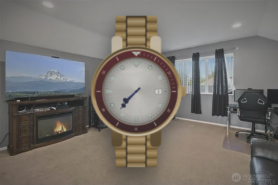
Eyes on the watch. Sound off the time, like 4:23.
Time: 7:37
